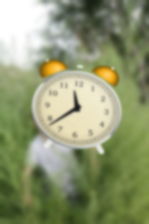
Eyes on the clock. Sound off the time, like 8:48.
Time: 11:38
